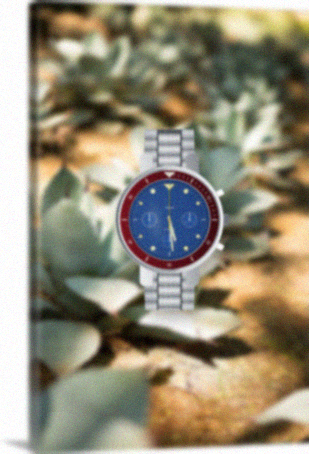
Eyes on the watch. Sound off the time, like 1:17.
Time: 5:29
